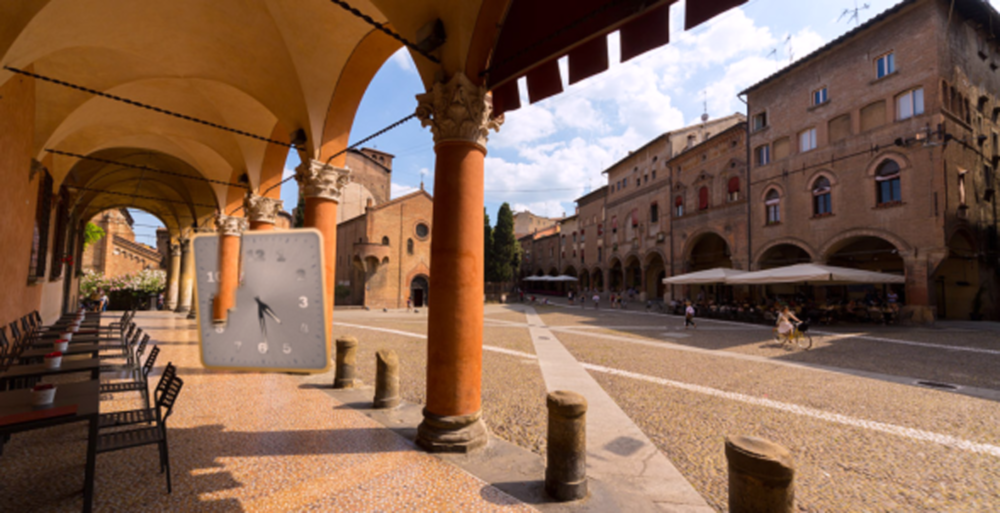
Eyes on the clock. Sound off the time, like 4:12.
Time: 4:29
